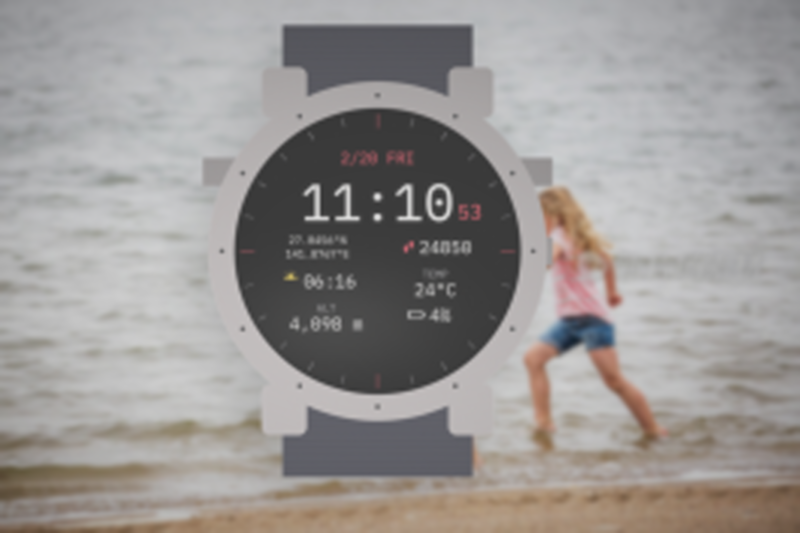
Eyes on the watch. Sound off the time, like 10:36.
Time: 11:10
